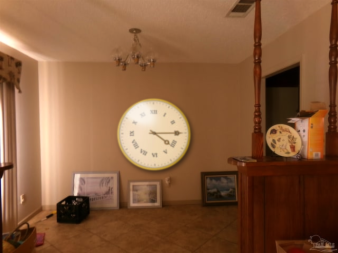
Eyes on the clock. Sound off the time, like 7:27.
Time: 4:15
